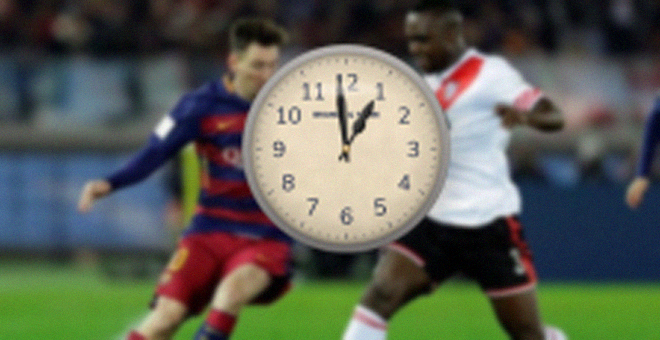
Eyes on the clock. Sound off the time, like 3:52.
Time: 12:59
